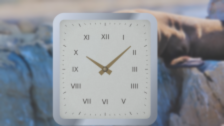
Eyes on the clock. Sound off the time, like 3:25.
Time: 10:08
